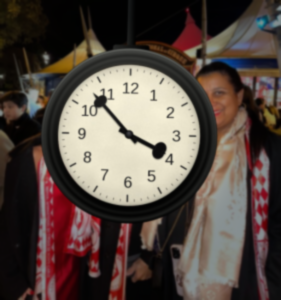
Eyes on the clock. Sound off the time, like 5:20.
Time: 3:53
